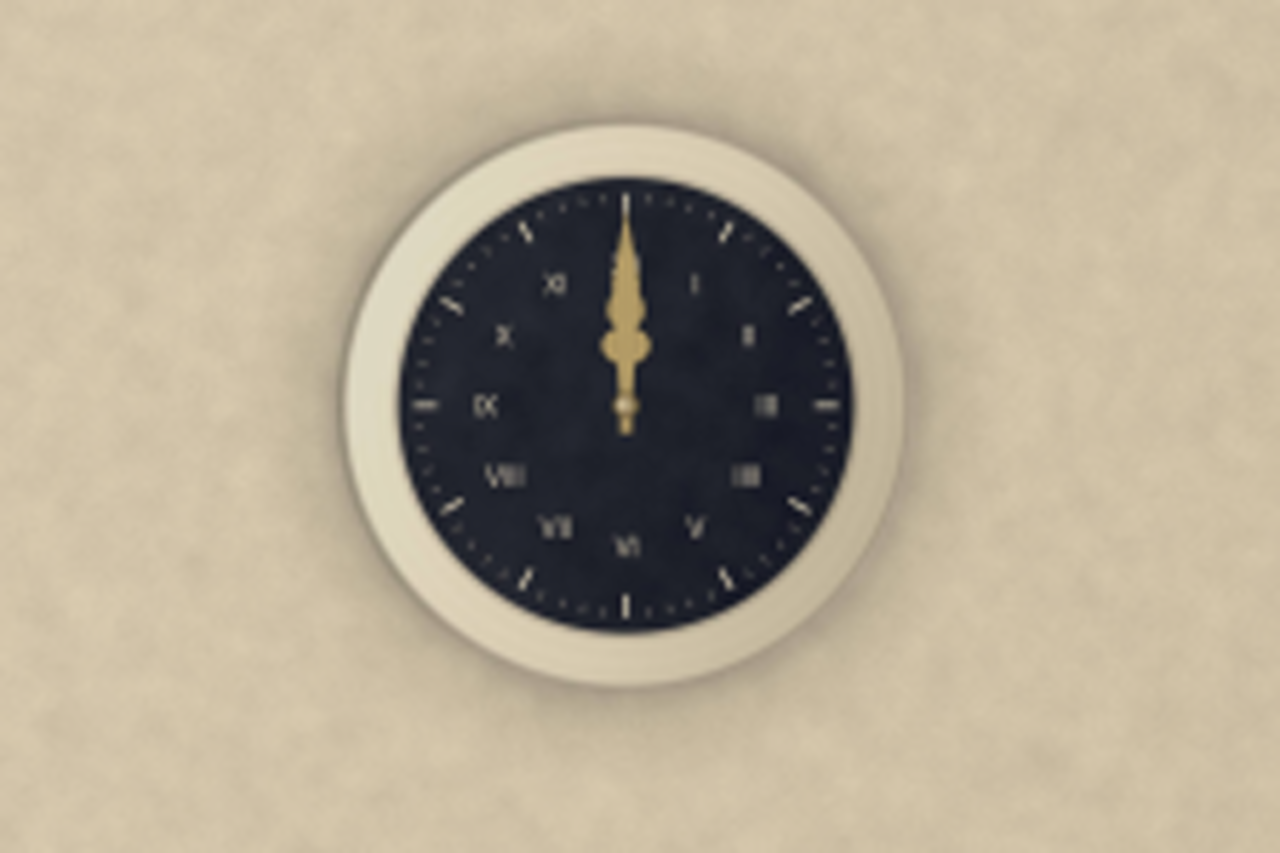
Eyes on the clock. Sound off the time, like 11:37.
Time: 12:00
